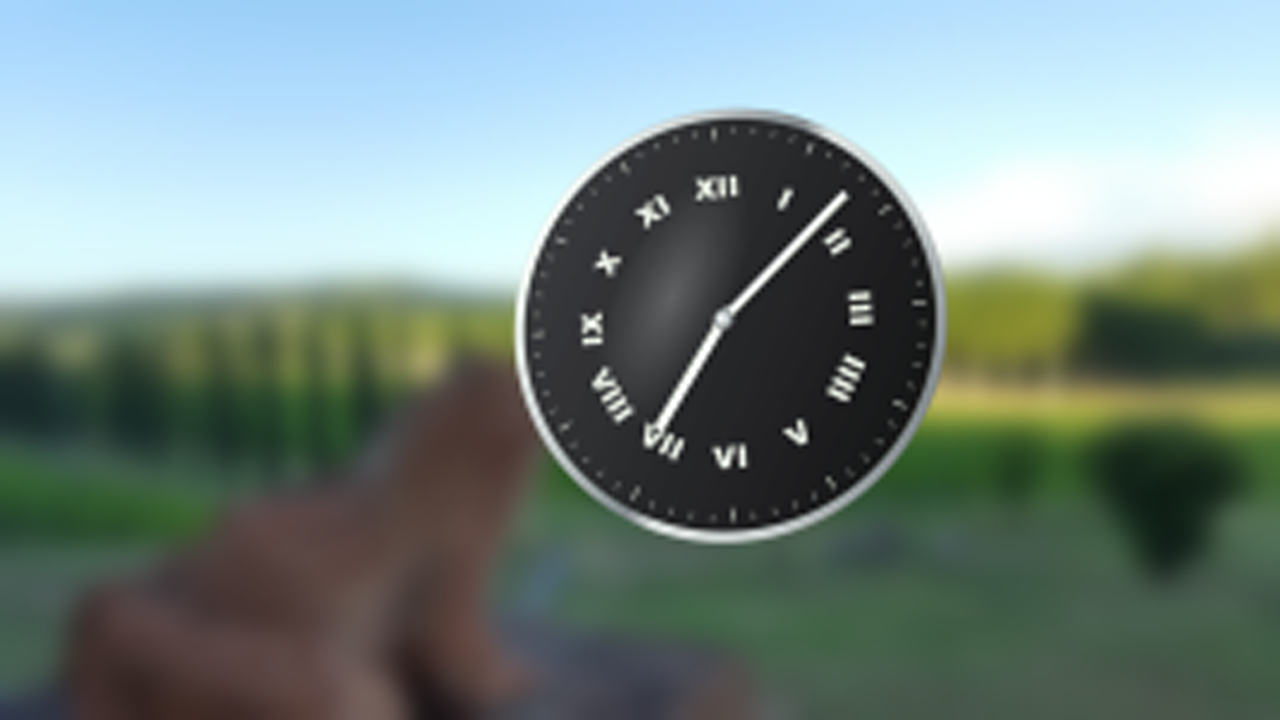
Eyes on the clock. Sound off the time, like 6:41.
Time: 7:08
